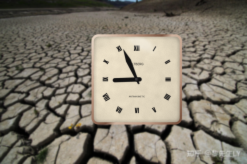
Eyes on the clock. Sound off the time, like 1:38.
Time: 8:56
